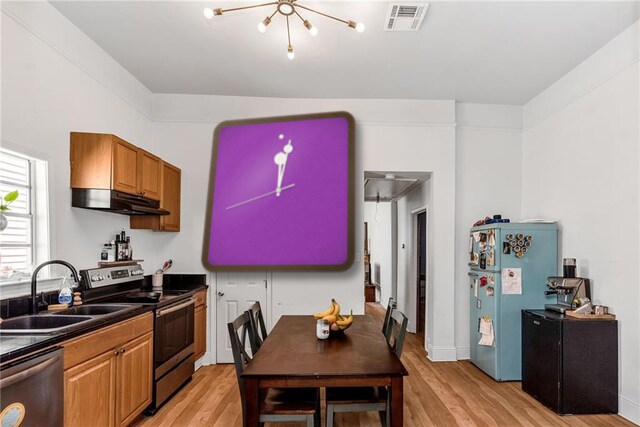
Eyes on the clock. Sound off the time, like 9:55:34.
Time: 12:01:42
